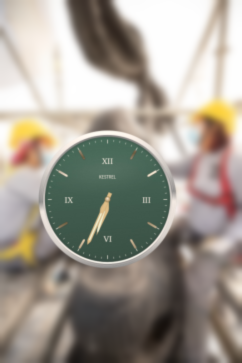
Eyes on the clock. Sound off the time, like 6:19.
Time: 6:34
